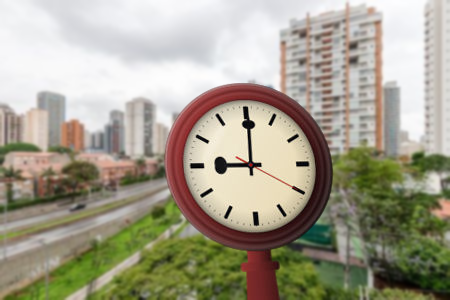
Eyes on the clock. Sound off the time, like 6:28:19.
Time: 9:00:20
